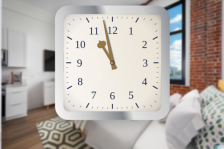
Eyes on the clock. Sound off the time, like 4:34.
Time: 10:58
